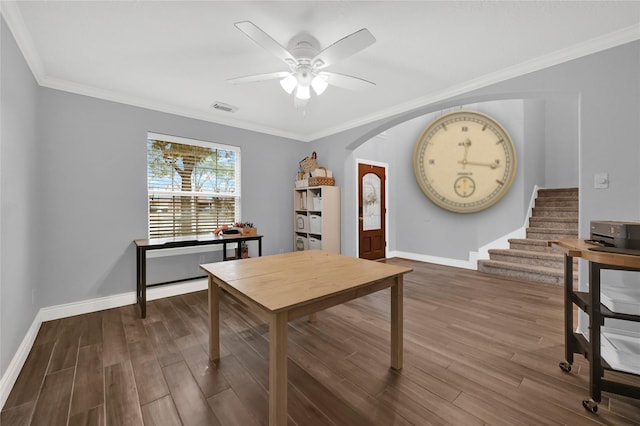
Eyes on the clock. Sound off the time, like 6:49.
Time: 12:16
